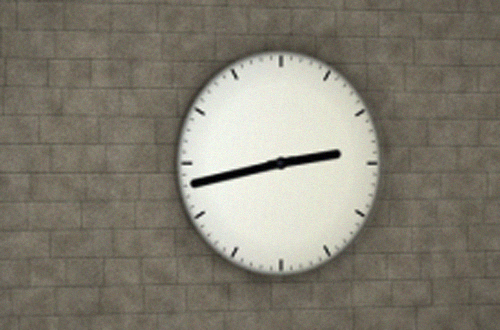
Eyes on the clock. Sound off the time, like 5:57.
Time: 2:43
